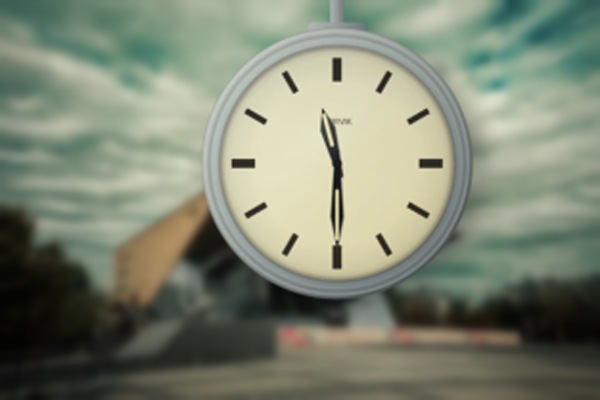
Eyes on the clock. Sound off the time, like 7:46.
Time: 11:30
